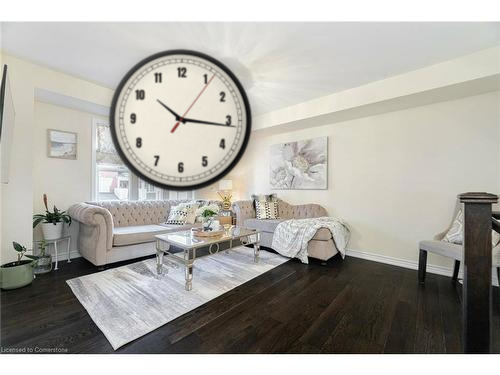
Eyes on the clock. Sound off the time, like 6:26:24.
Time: 10:16:06
